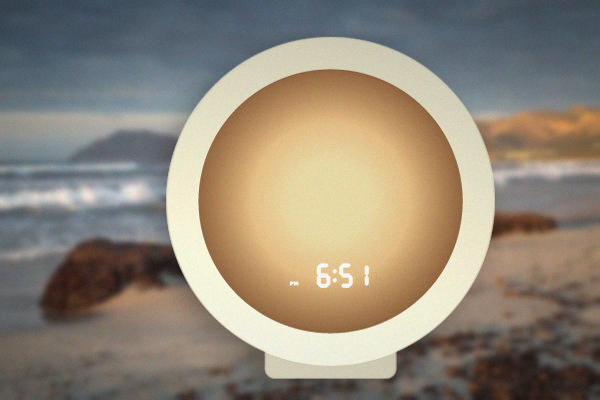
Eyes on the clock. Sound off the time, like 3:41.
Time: 6:51
